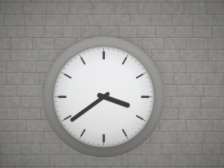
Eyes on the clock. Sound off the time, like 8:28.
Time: 3:39
